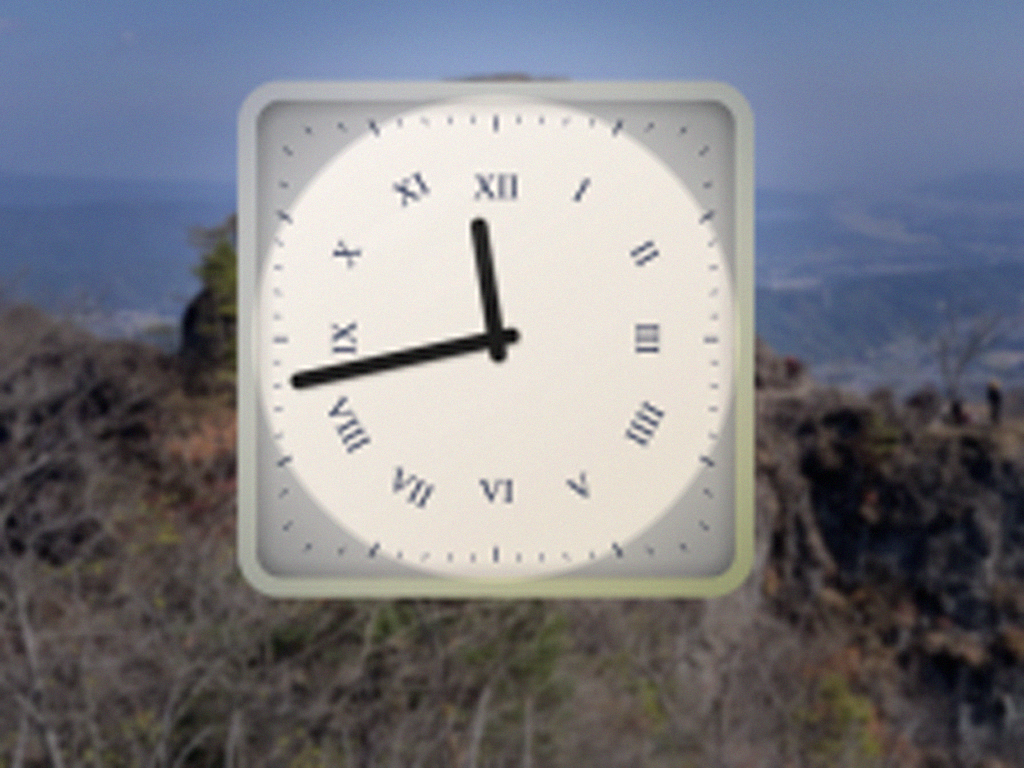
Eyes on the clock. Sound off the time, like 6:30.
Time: 11:43
